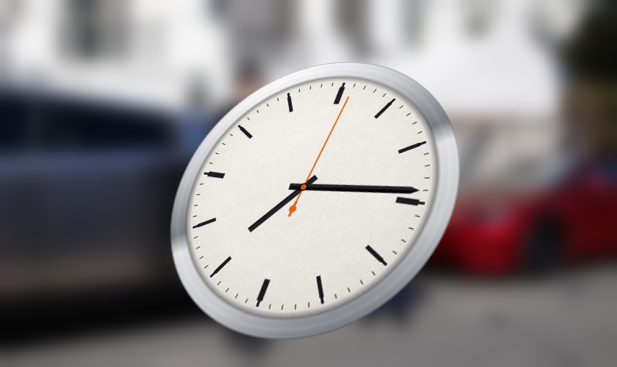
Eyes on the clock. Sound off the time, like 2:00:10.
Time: 7:14:01
